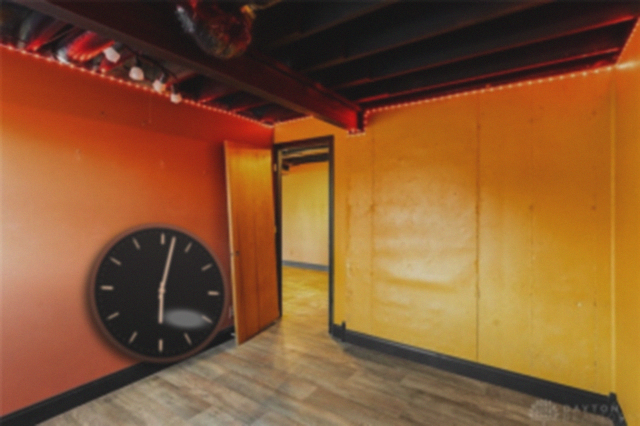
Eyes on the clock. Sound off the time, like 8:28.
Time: 6:02
